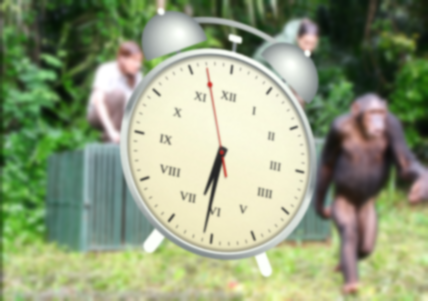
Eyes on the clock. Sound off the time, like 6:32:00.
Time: 6:30:57
